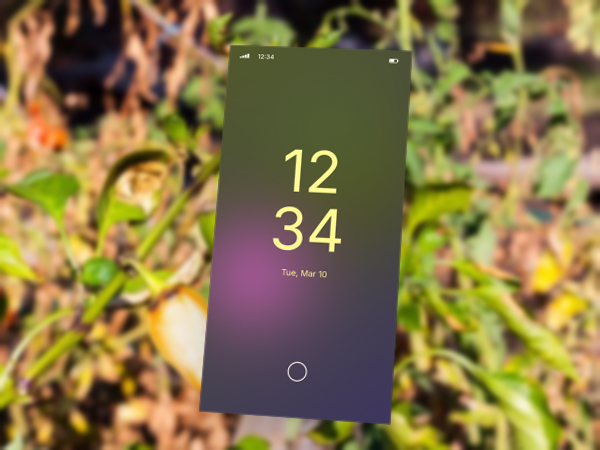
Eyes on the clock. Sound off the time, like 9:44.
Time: 12:34
